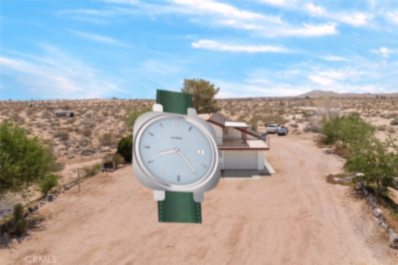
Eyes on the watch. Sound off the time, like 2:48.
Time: 8:24
